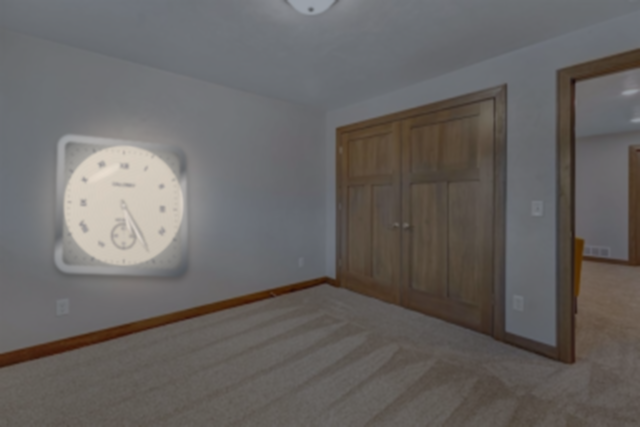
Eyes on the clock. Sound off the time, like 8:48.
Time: 5:25
